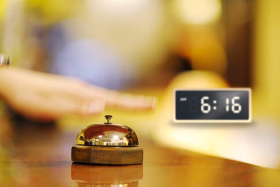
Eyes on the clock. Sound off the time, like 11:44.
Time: 6:16
